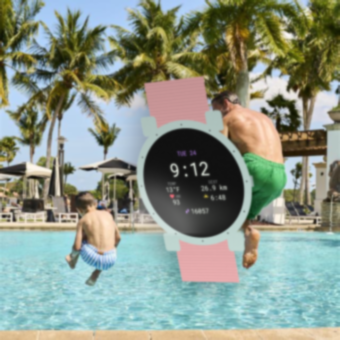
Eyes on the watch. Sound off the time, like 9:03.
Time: 9:12
